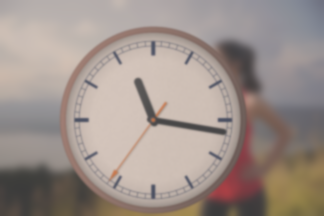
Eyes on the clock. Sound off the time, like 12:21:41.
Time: 11:16:36
